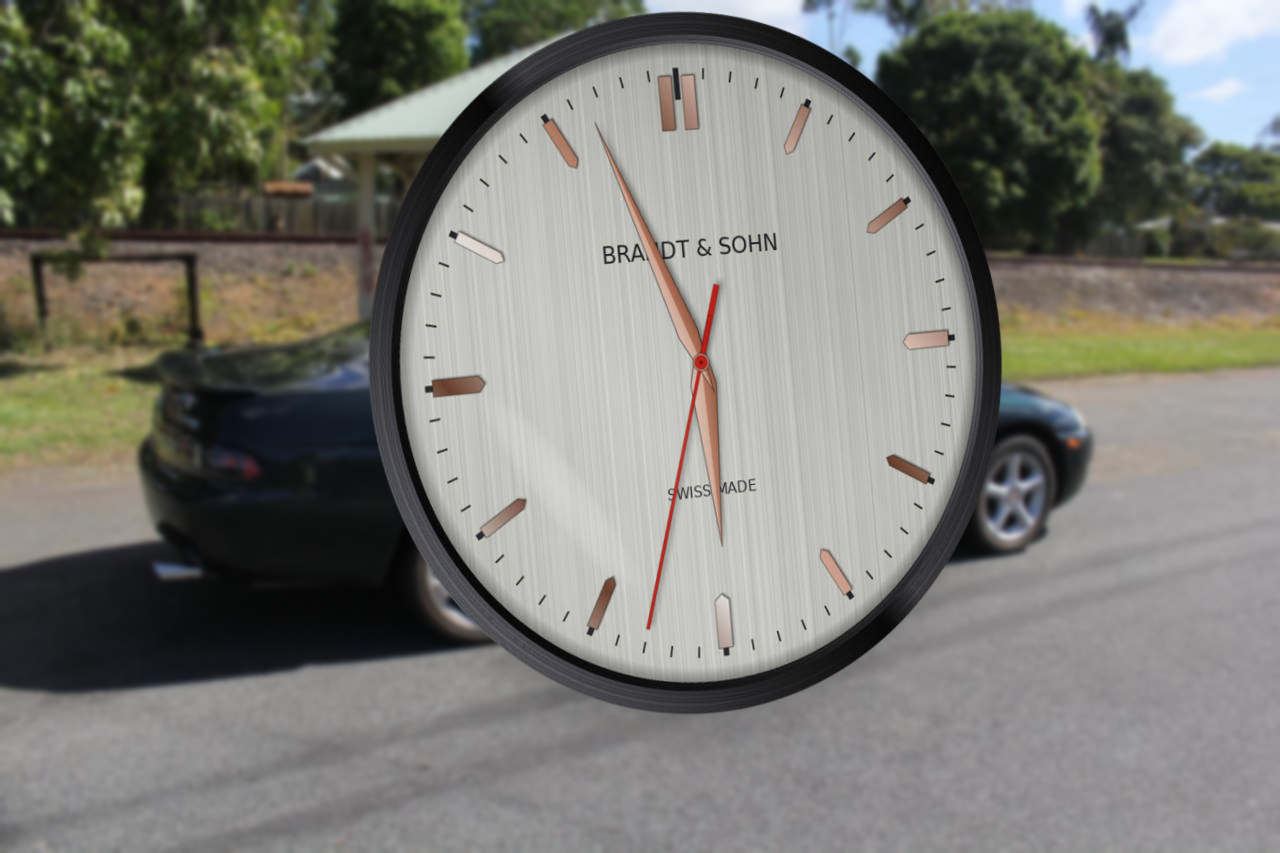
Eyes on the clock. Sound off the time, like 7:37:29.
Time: 5:56:33
